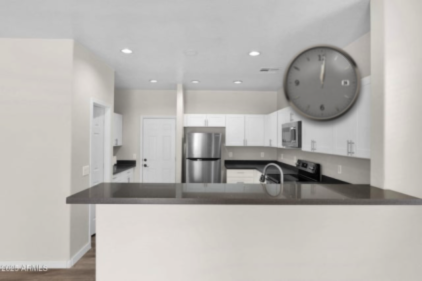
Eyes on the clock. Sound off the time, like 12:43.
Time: 12:01
